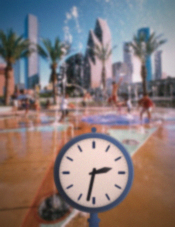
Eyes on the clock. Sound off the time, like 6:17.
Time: 2:32
